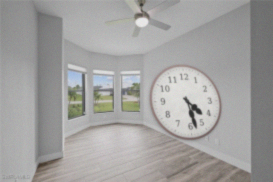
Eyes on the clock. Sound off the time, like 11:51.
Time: 4:28
